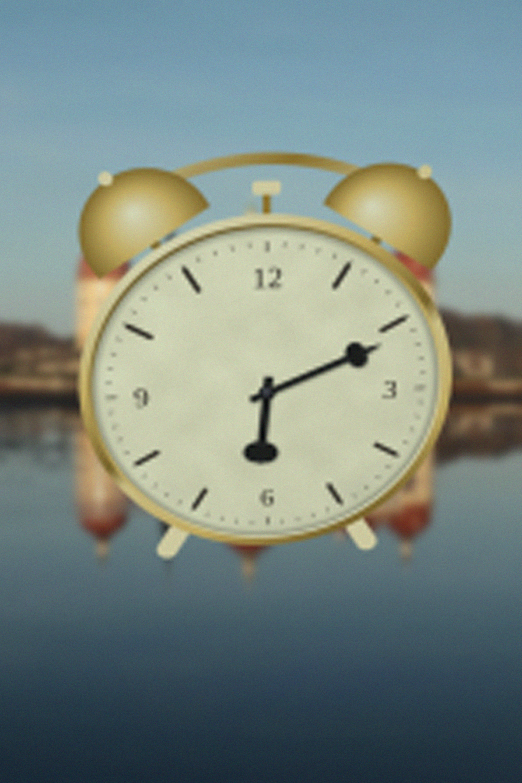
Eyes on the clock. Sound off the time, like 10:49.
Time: 6:11
